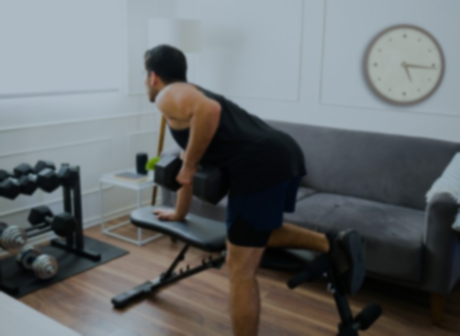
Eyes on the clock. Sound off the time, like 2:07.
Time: 5:16
